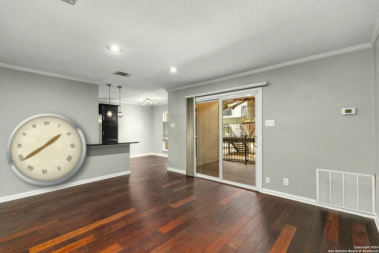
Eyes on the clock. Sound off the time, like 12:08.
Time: 1:39
